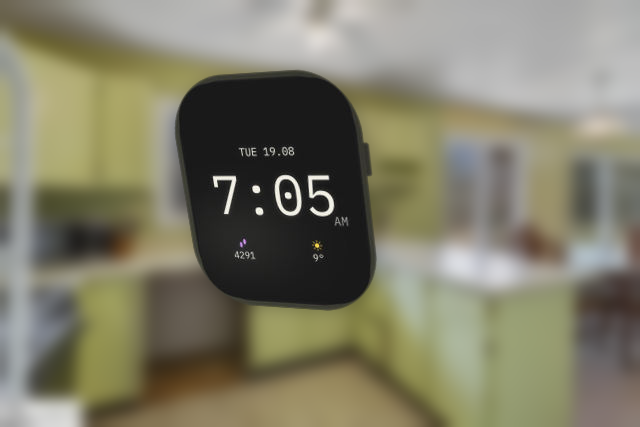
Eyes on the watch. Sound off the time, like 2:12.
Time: 7:05
